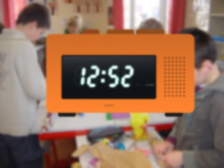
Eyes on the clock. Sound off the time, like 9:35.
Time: 12:52
